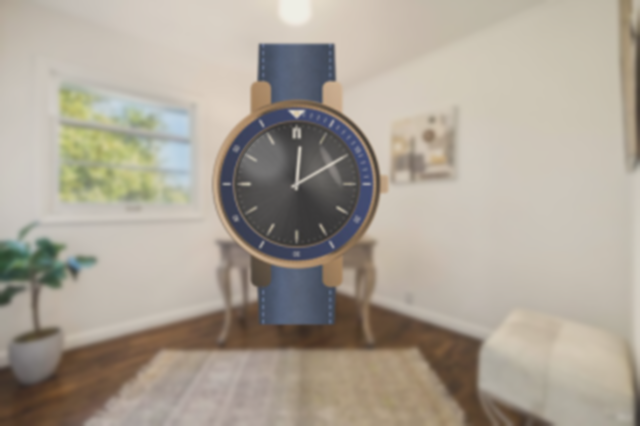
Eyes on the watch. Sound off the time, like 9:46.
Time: 12:10
